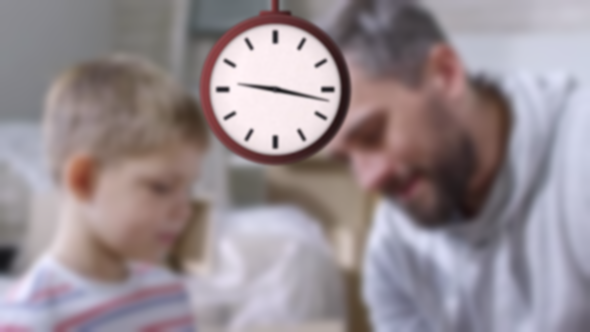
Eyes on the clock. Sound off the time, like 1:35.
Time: 9:17
